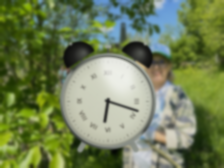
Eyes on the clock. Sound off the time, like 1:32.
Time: 6:18
